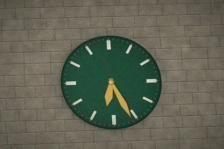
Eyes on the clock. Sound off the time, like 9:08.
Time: 6:26
